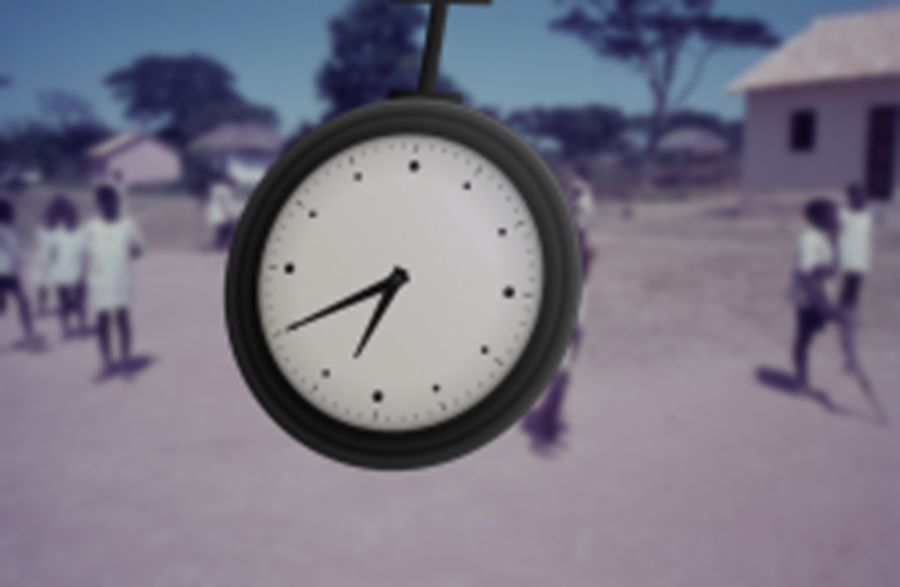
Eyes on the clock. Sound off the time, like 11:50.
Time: 6:40
